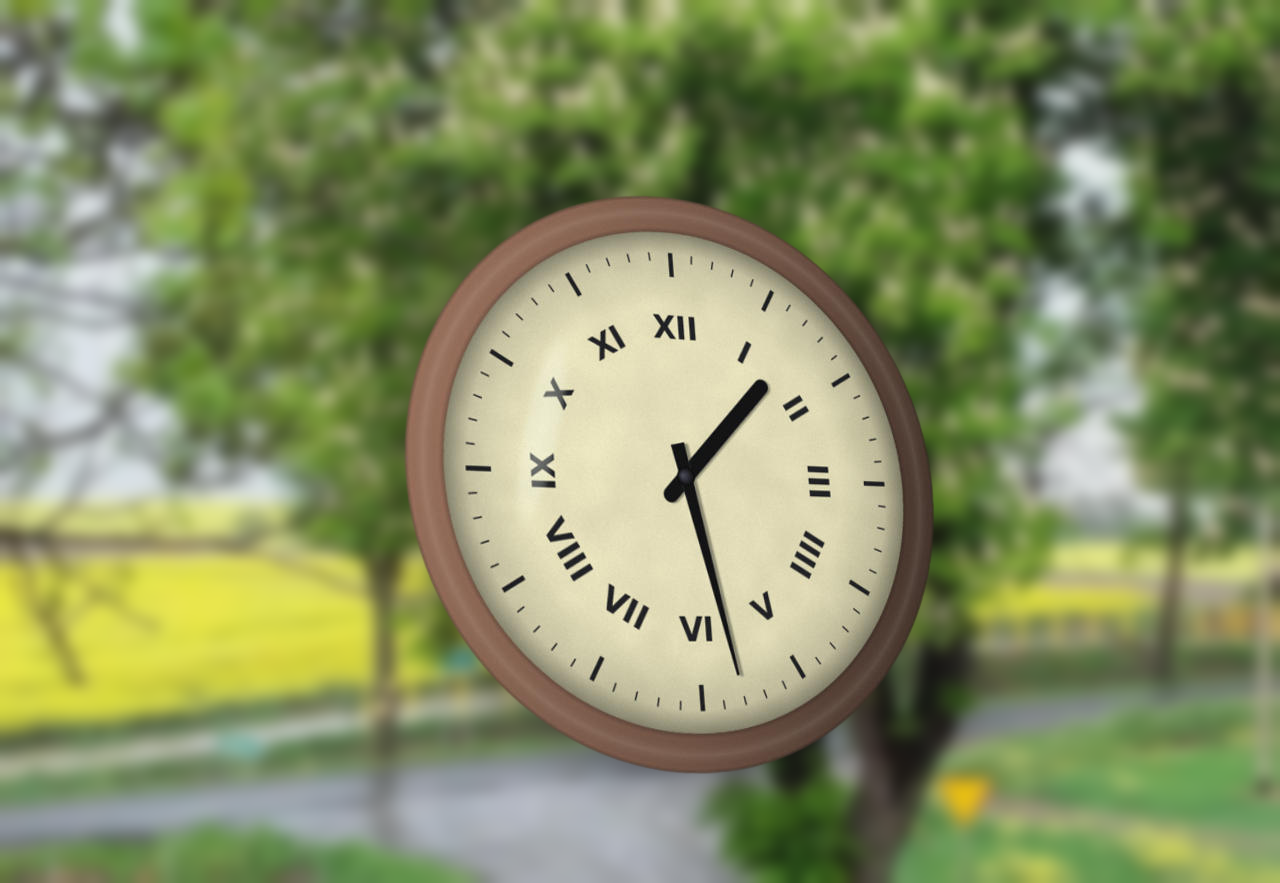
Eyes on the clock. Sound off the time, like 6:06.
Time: 1:28
